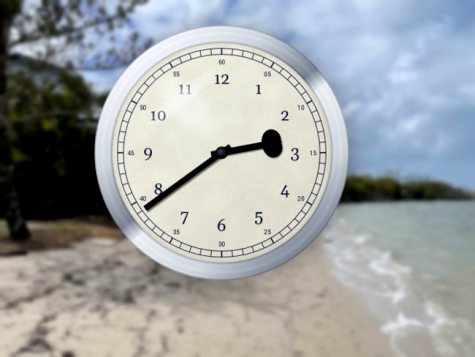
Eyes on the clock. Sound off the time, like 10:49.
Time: 2:39
